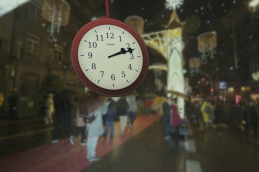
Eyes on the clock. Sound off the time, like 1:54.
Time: 2:12
